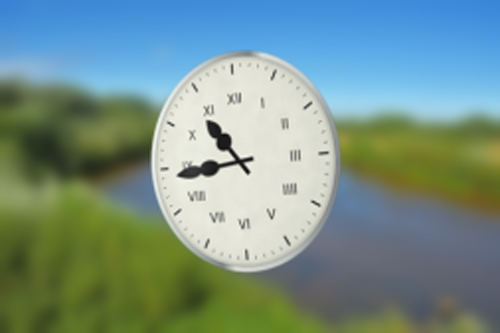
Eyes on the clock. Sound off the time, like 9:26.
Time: 10:44
